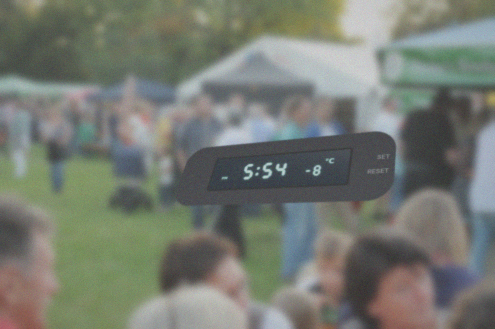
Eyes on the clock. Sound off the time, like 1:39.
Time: 5:54
